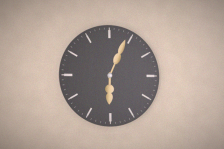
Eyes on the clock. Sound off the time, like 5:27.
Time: 6:04
